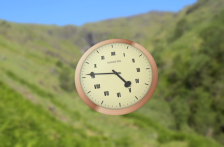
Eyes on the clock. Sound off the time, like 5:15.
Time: 4:46
